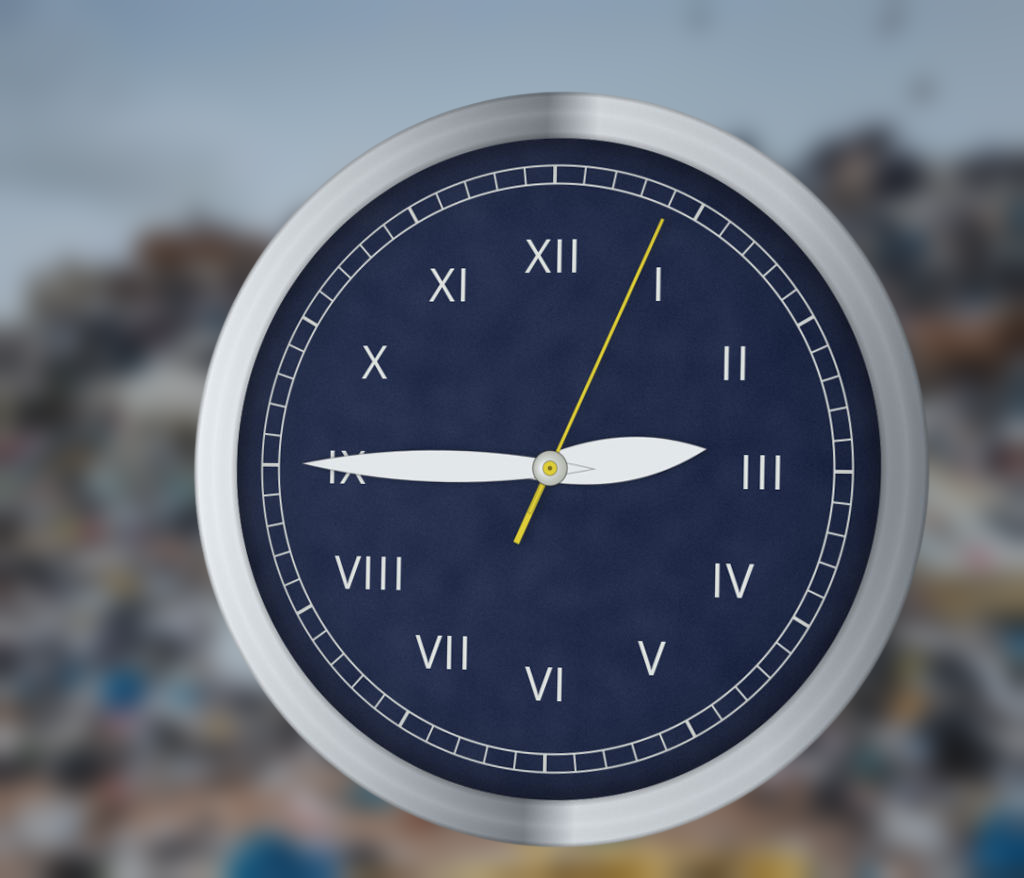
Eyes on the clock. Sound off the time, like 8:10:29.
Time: 2:45:04
